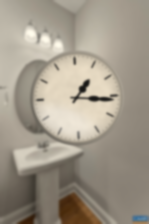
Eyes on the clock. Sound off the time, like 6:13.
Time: 1:16
